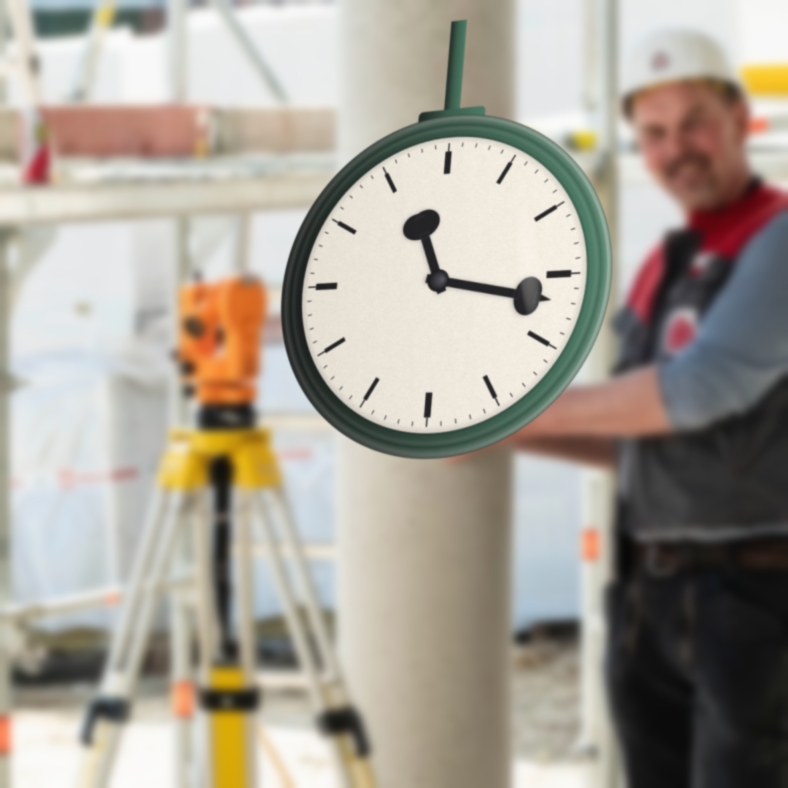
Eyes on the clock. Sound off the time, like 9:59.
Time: 11:17
